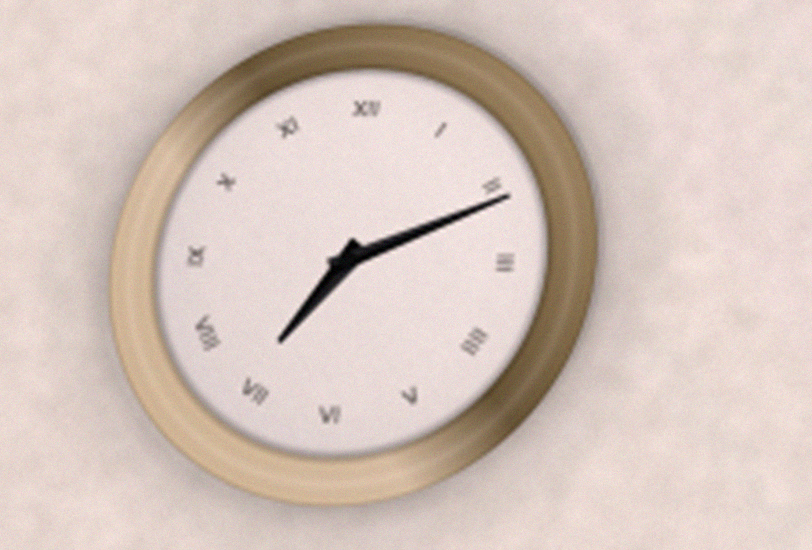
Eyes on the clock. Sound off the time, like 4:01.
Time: 7:11
